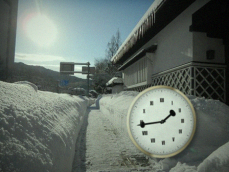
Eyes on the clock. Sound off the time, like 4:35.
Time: 1:44
